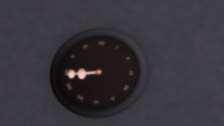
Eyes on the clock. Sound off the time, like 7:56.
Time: 8:44
